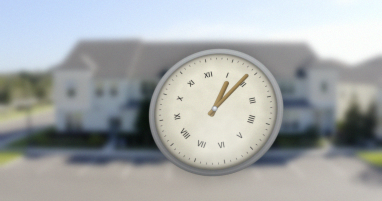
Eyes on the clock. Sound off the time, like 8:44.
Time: 1:09
